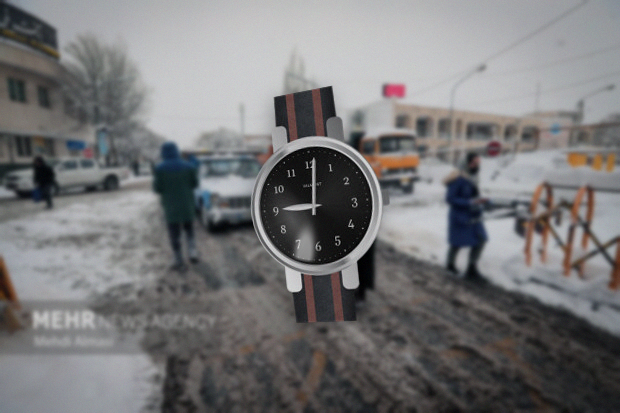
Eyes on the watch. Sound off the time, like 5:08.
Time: 9:01
